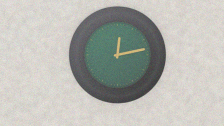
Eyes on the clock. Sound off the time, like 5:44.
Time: 12:13
